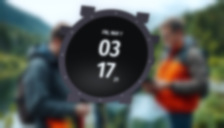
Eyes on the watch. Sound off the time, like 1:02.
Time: 3:17
